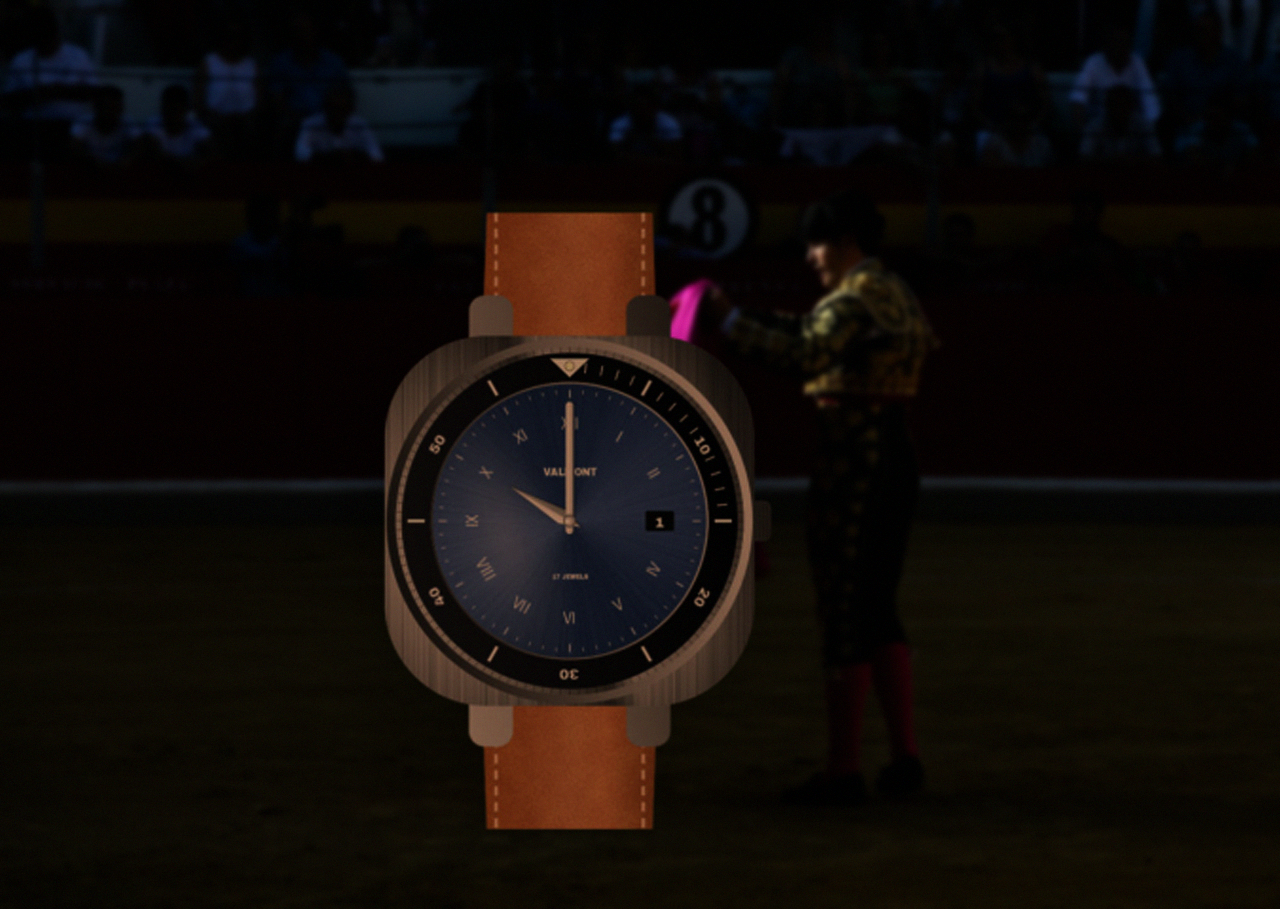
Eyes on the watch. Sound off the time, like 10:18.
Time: 10:00
